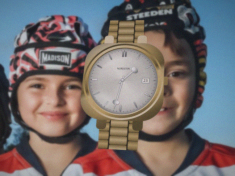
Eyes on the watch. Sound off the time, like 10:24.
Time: 1:32
